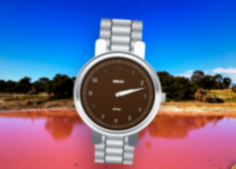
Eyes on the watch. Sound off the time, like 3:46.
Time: 2:12
